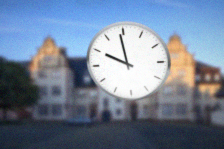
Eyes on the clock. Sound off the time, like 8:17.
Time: 9:59
